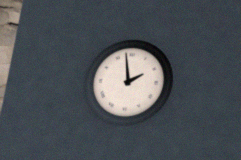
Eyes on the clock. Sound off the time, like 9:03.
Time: 1:58
